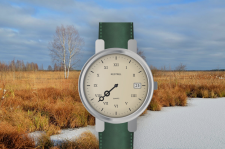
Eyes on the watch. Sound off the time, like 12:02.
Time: 7:38
